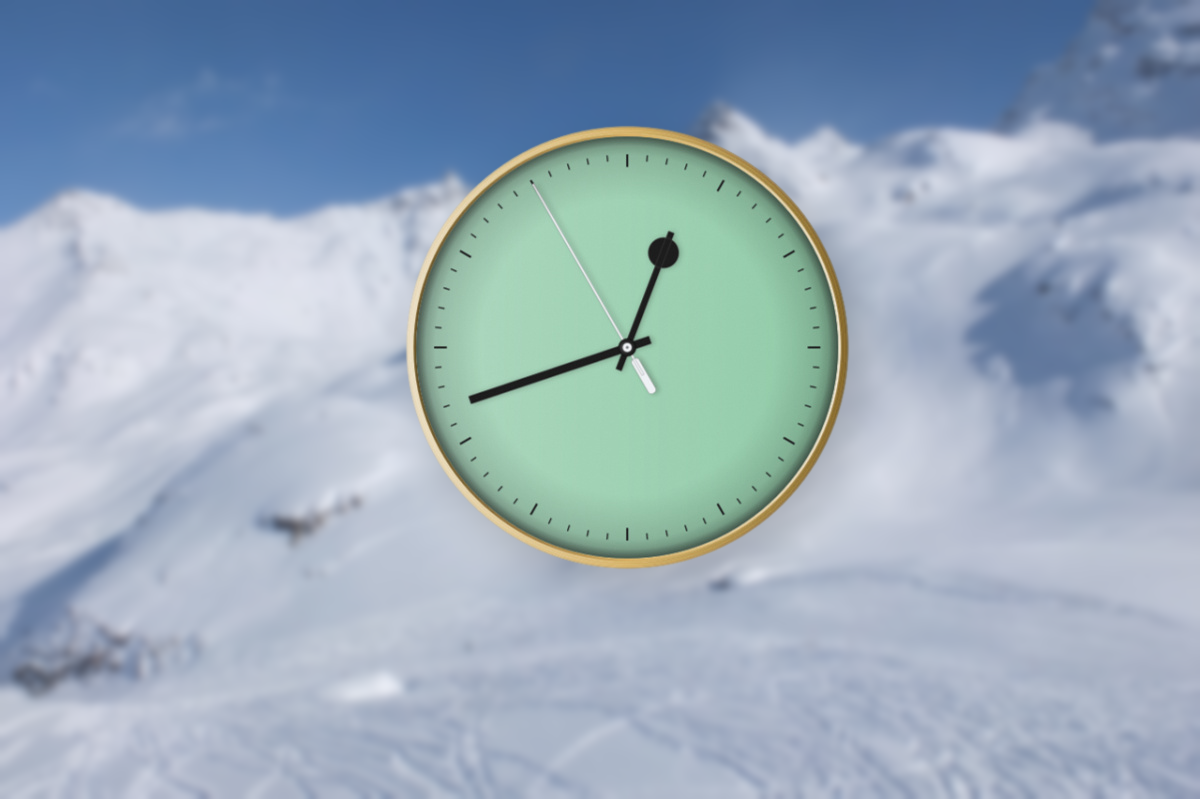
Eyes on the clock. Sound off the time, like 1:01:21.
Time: 12:41:55
